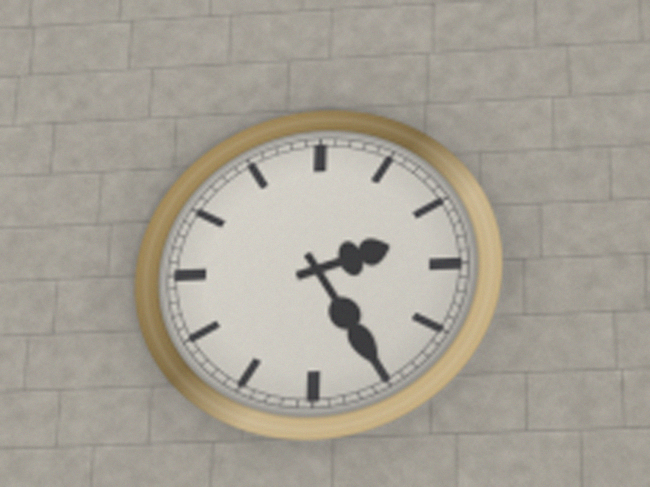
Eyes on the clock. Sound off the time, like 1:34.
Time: 2:25
